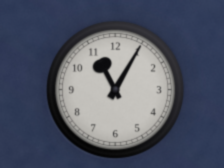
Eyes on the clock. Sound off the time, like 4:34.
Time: 11:05
